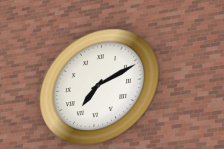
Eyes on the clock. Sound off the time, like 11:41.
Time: 7:11
